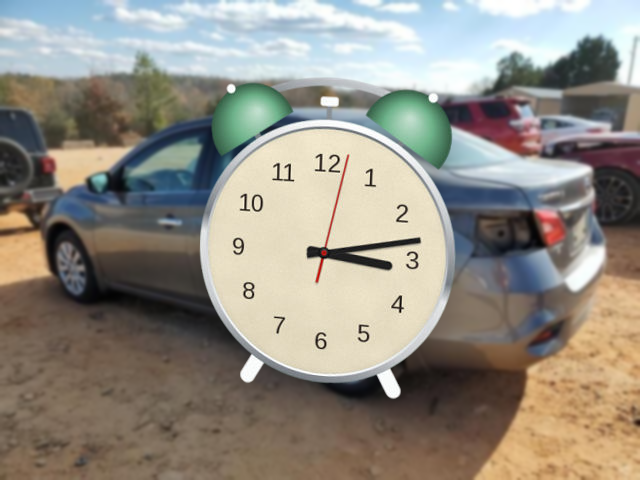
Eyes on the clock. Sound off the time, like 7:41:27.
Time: 3:13:02
